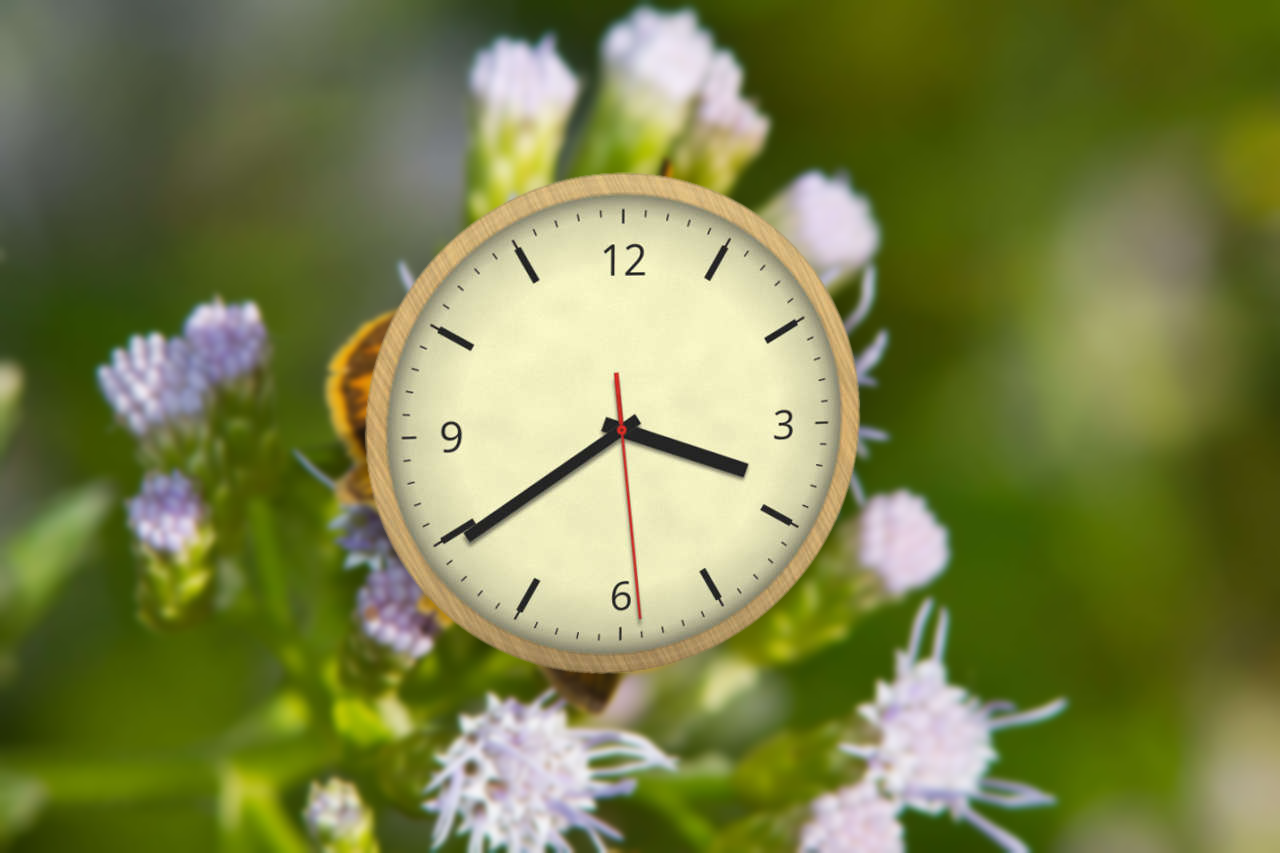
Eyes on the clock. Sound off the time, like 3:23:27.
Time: 3:39:29
